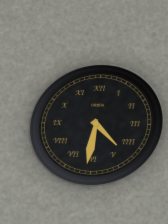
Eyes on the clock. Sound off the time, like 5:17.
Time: 4:31
